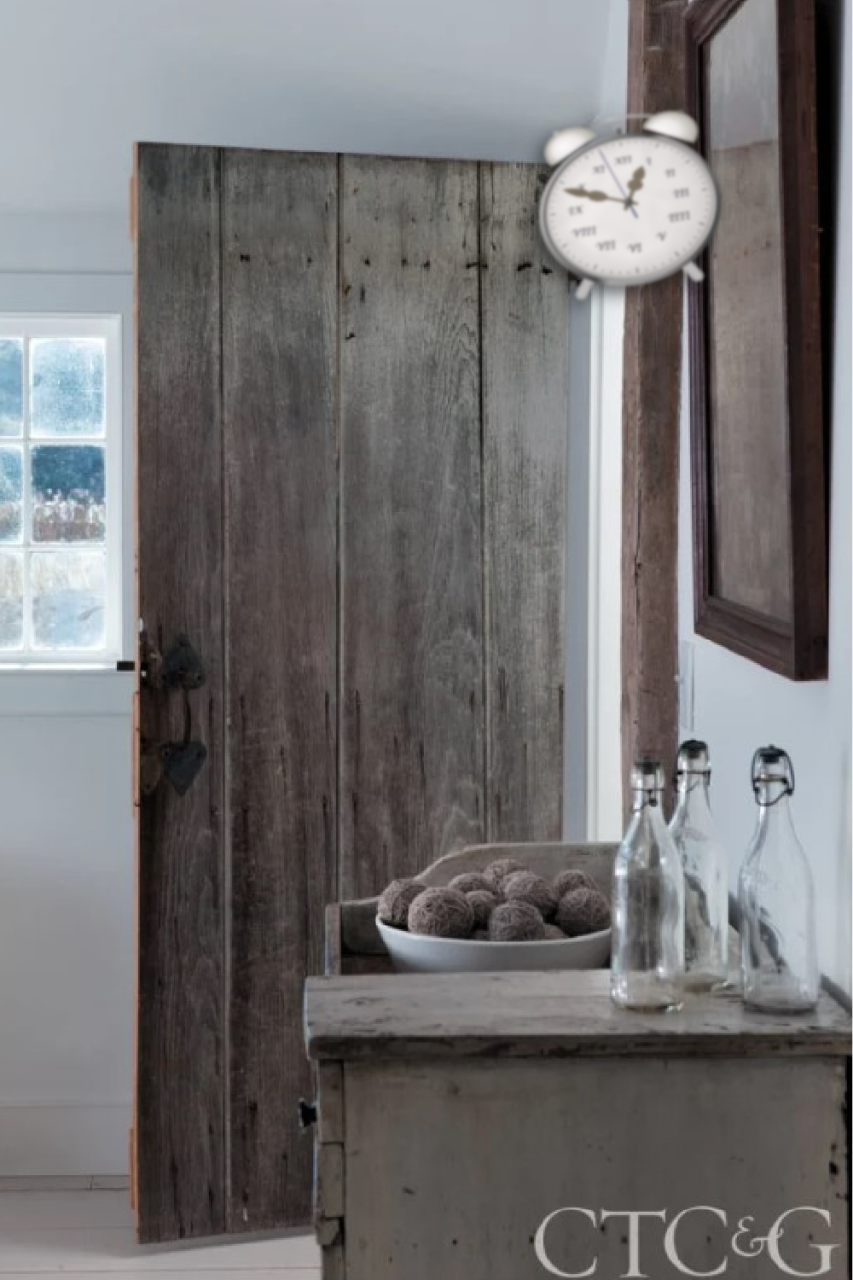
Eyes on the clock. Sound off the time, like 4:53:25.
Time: 12:48:57
